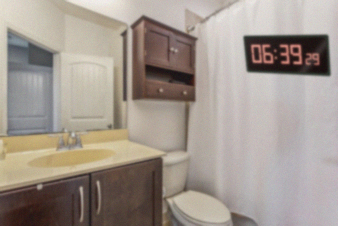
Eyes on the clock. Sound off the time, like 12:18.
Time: 6:39
